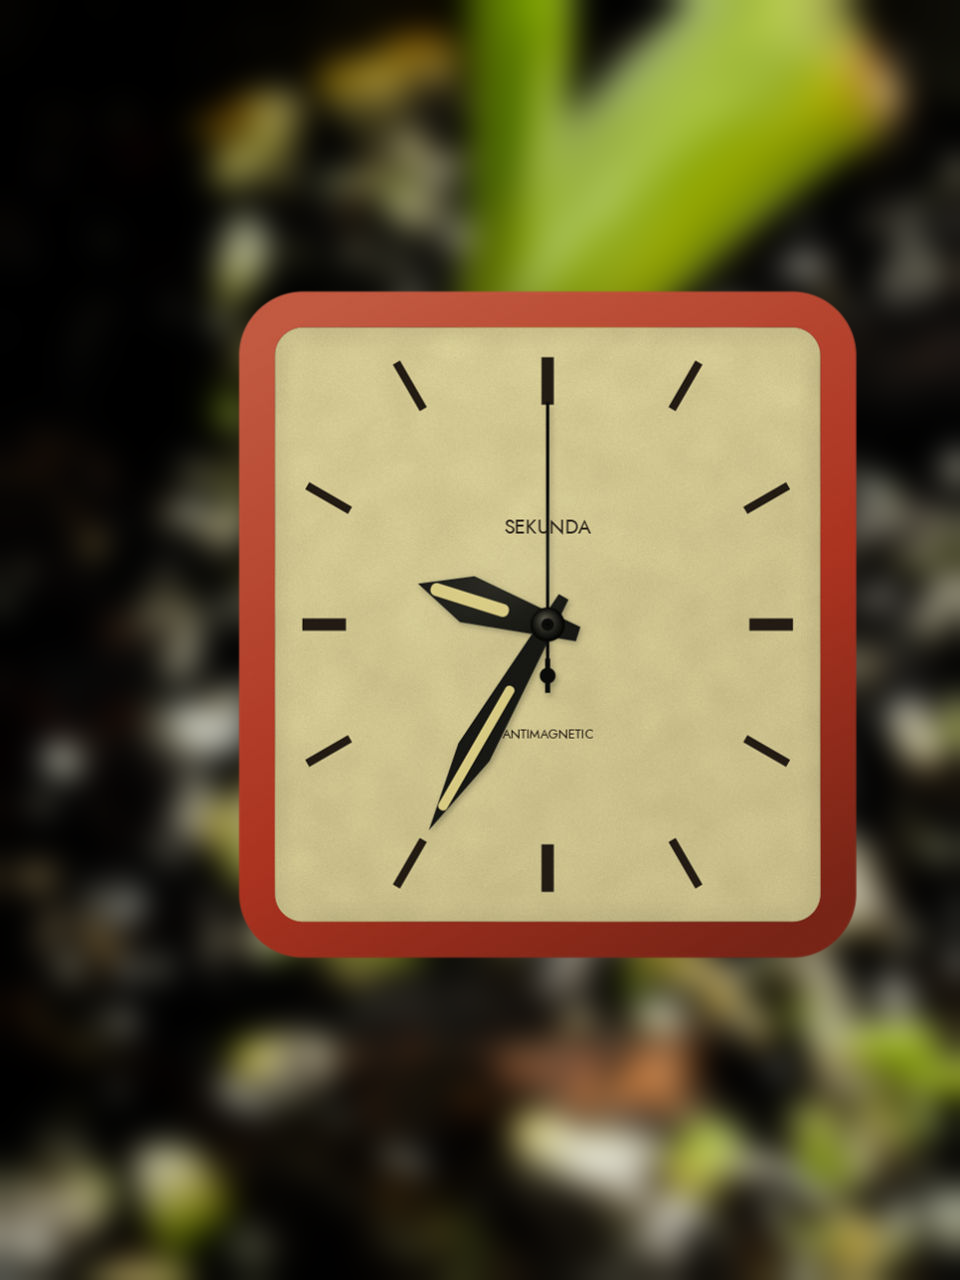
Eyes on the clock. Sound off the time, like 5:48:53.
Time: 9:35:00
